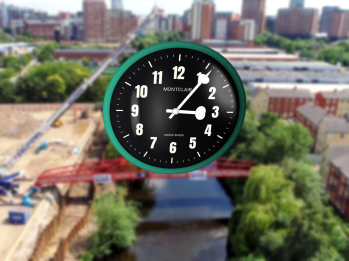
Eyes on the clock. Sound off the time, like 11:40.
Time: 3:06
